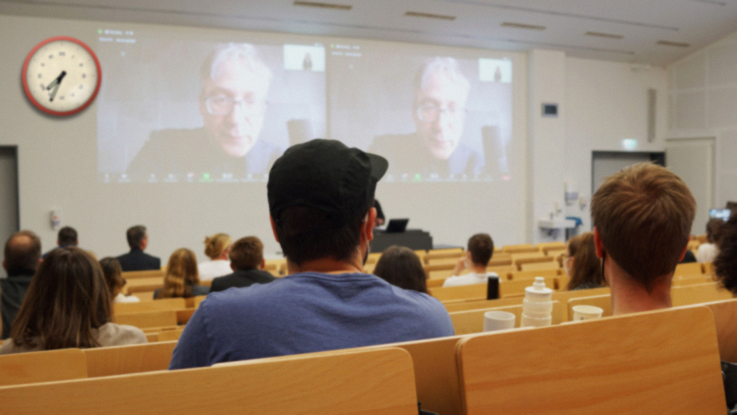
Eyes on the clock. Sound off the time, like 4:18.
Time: 7:34
